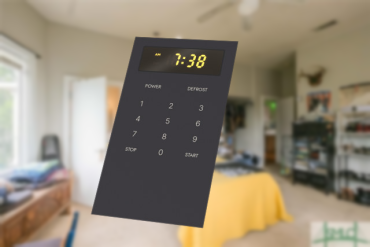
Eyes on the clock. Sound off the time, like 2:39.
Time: 7:38
